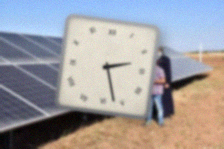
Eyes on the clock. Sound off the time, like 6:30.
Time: 2:27
